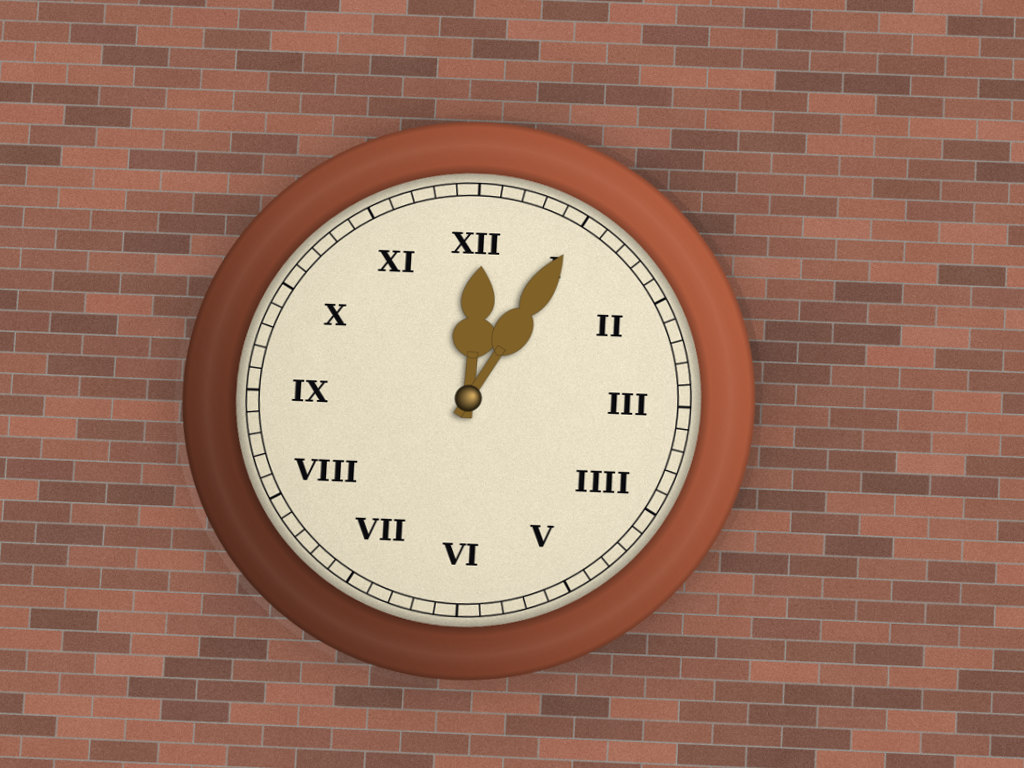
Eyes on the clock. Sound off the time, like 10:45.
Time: 12:05
